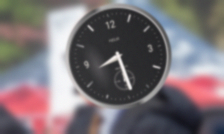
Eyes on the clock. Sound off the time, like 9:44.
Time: 8:29
